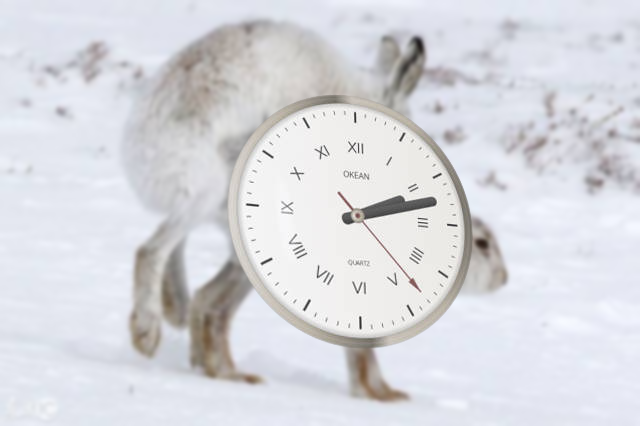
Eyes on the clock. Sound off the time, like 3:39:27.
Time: 2:12:23
